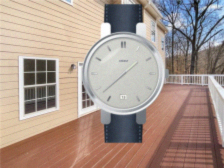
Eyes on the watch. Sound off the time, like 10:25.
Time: 1:38
